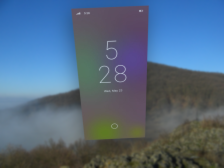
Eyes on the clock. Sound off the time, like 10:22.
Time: 5:28
